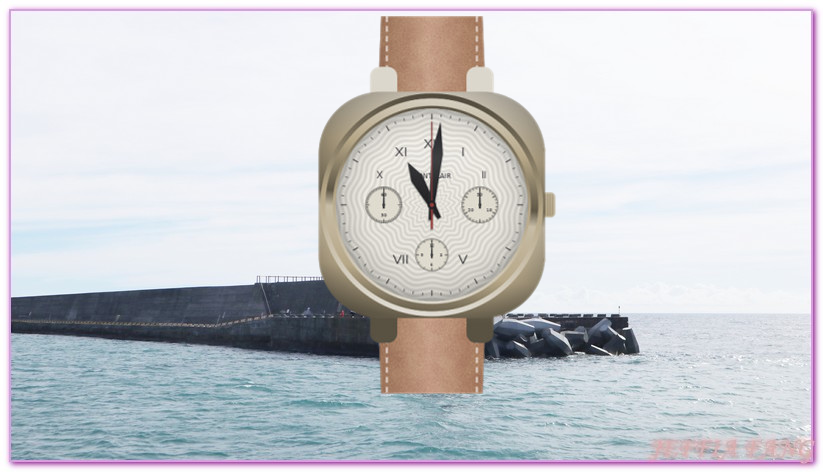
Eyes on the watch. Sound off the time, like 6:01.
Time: 11:01
